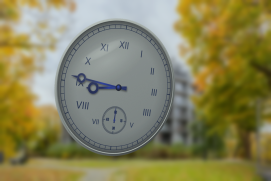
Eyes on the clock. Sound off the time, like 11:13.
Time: 8:46
